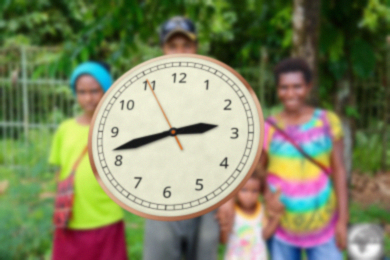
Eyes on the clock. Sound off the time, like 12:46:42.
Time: 2:41:55
